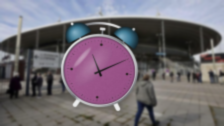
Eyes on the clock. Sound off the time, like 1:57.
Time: 11:10
